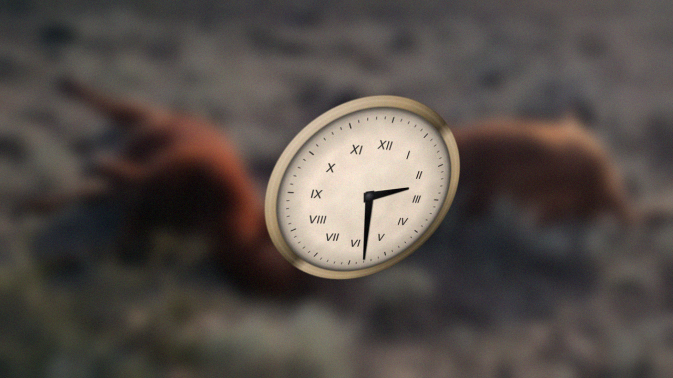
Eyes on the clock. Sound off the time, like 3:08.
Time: 2:28
